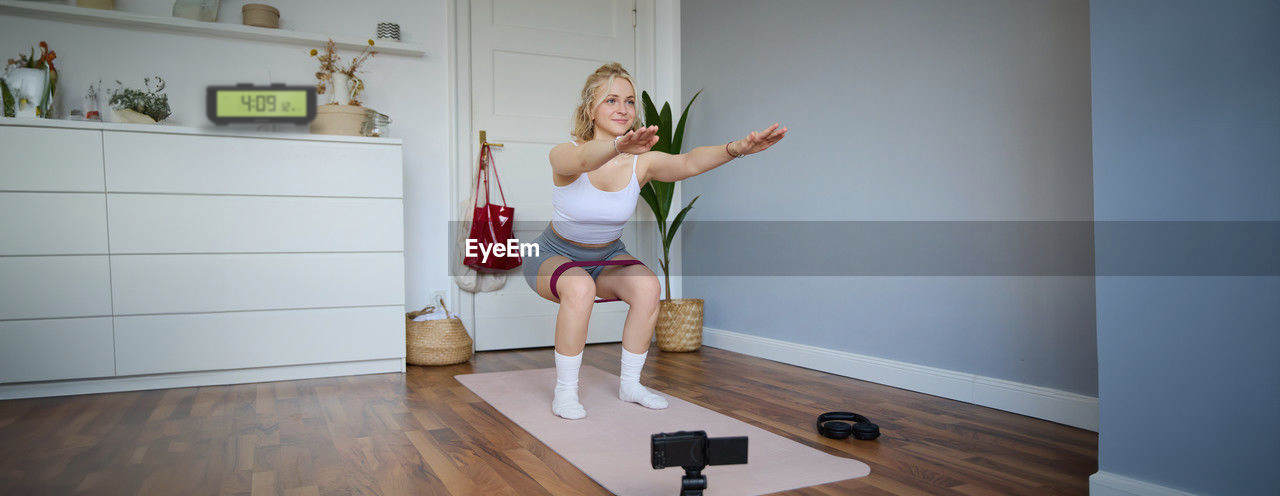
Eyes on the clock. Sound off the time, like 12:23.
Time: 4:09
